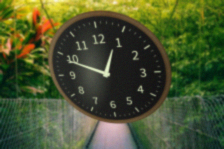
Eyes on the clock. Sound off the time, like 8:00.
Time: 12:49
